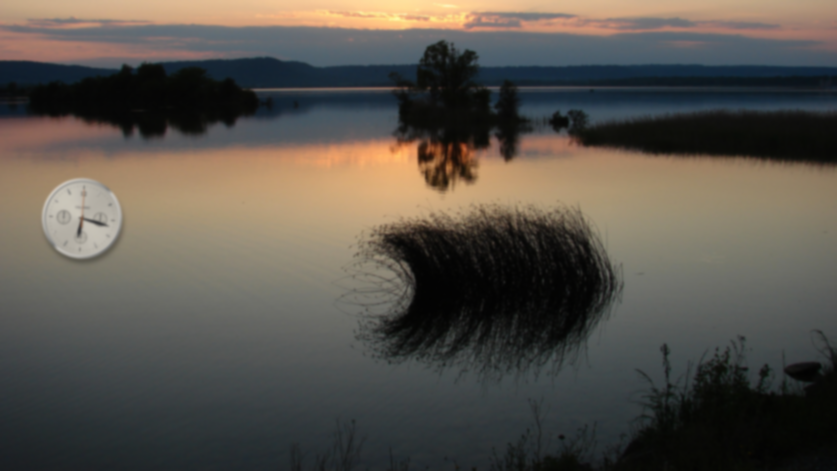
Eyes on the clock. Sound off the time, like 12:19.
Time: 6:17
